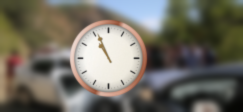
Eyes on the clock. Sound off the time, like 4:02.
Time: 10:56
